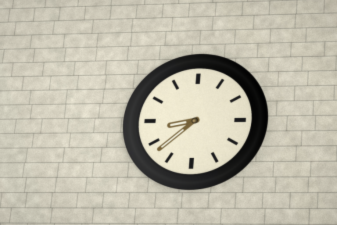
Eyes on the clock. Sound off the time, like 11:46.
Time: 8:38
